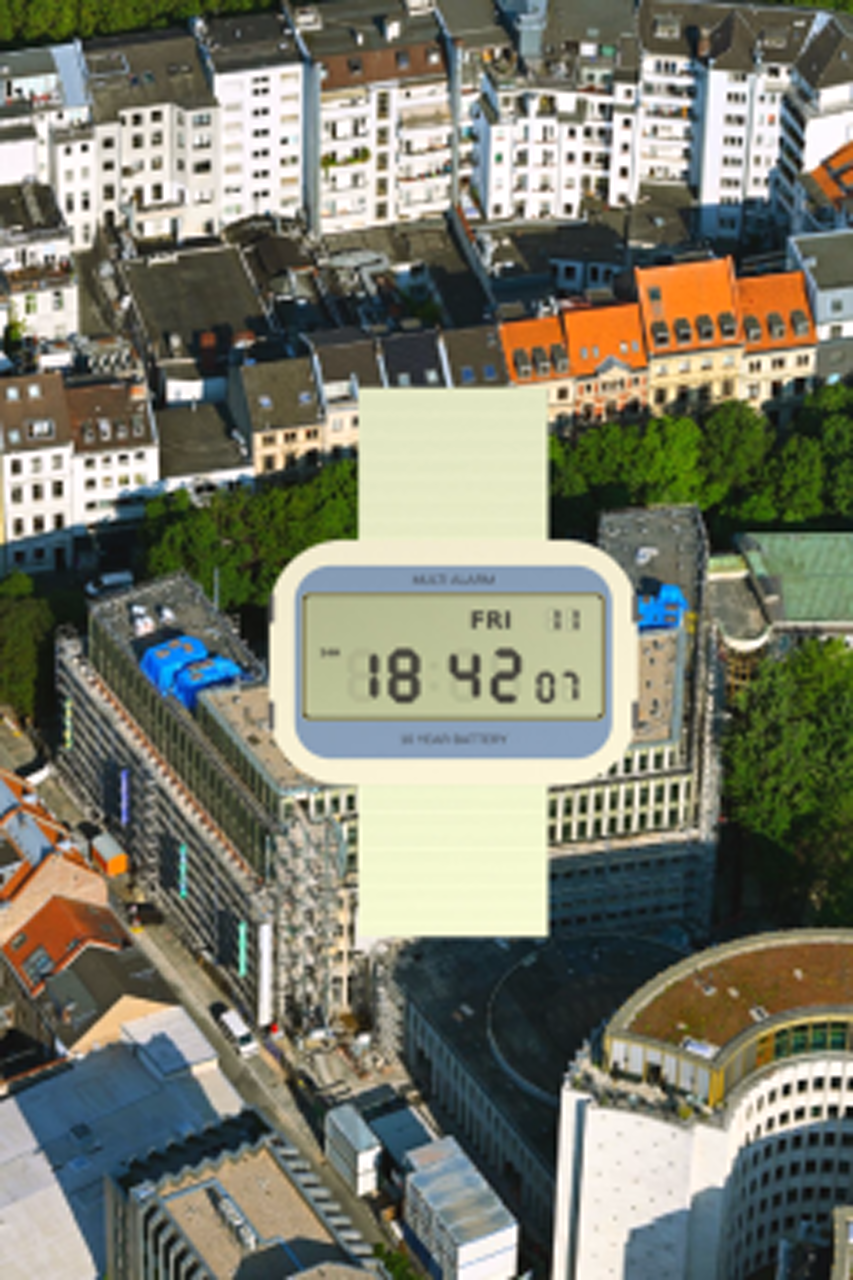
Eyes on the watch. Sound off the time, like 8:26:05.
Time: 18:42:07
